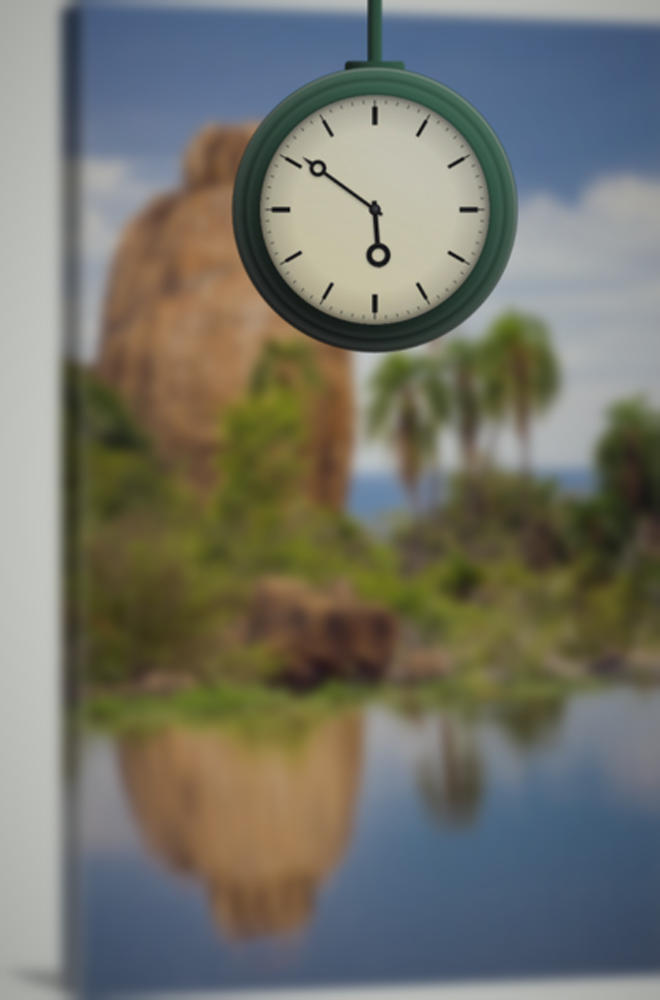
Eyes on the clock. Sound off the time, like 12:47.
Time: 5:51
